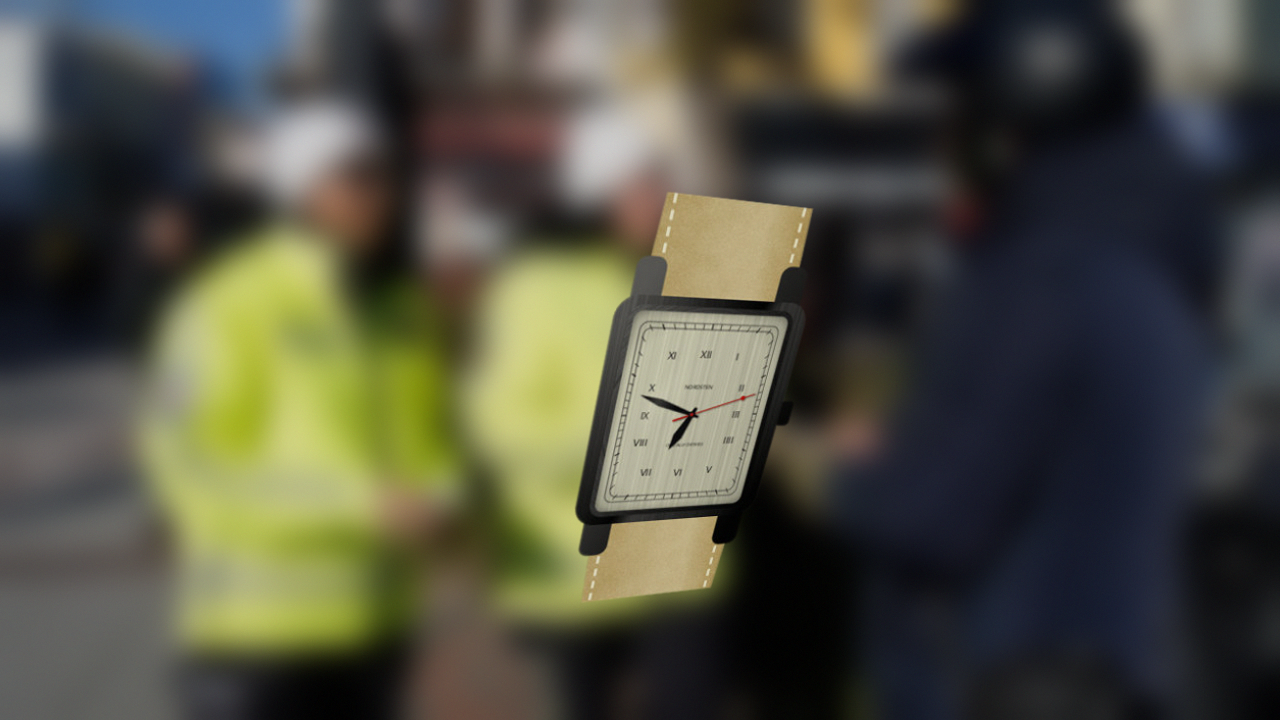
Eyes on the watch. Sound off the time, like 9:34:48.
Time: 6:48:12
